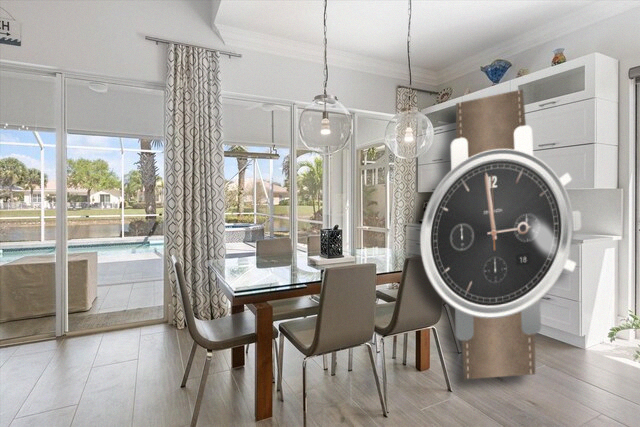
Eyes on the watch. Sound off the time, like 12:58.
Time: 2:59
